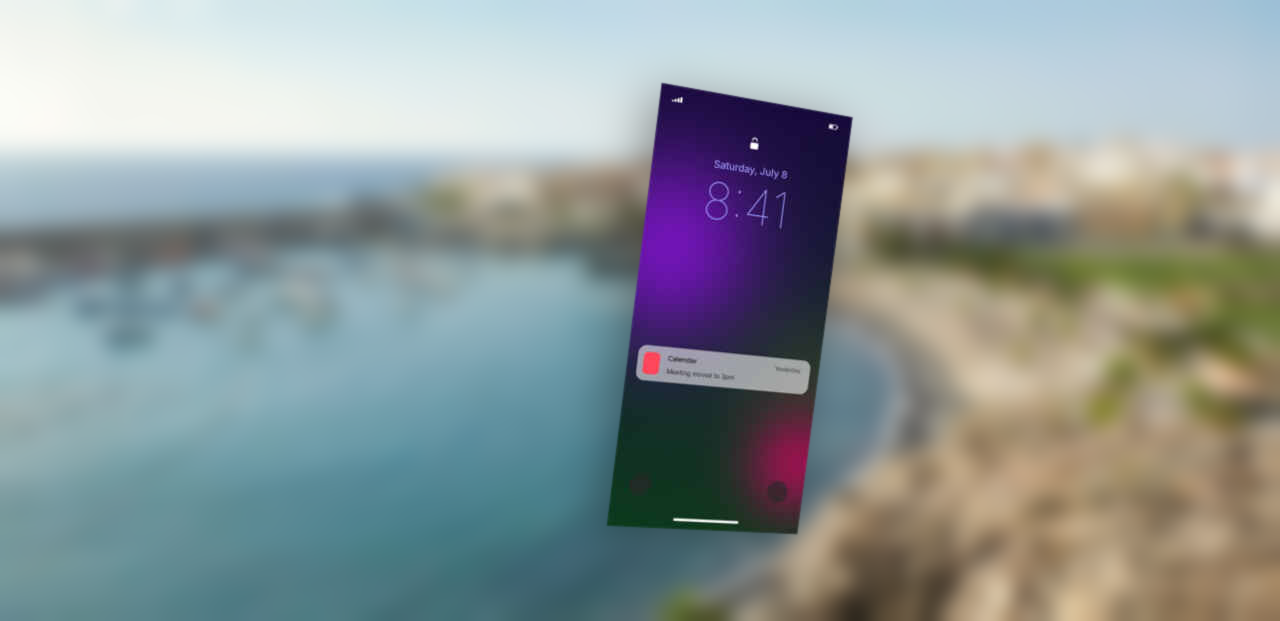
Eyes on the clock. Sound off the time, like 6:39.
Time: 8:41
